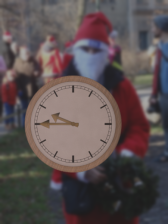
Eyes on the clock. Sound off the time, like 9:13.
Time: 9:45
